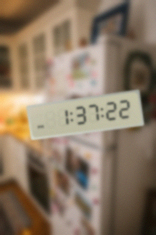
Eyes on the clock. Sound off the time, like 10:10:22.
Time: 1:37:22
